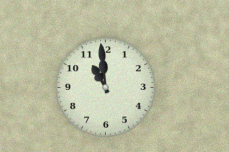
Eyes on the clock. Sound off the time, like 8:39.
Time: 10:59
